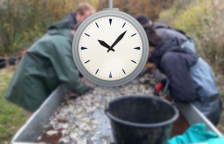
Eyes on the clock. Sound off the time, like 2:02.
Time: 10:07
